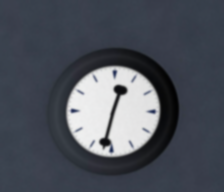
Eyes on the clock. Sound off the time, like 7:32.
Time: 12:32
